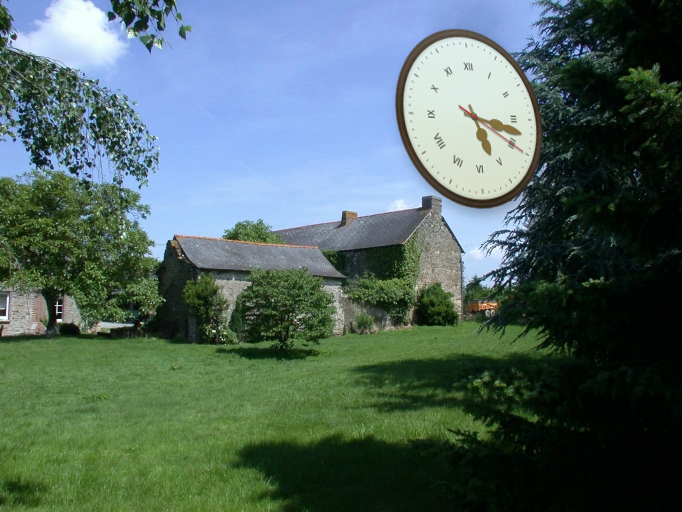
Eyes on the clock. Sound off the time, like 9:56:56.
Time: 5:17:20
